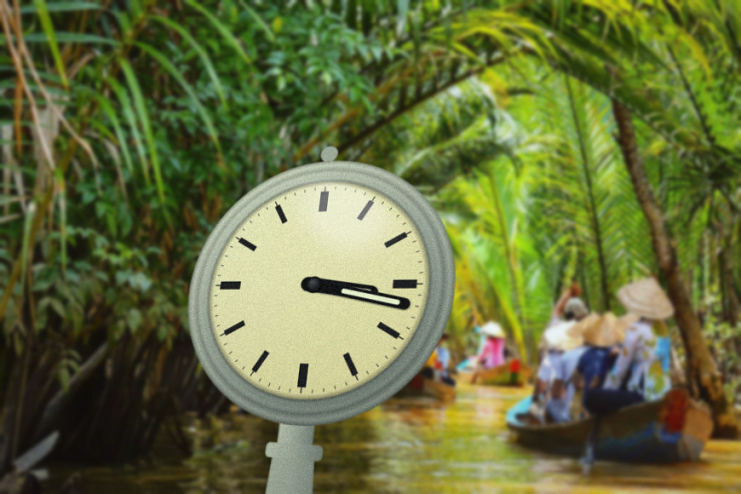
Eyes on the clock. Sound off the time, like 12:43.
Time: 3:17
